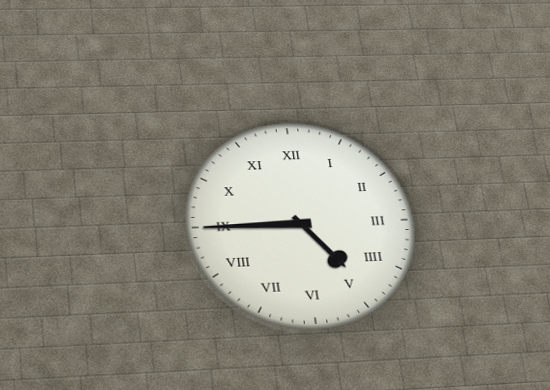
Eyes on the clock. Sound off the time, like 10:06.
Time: 4:45
